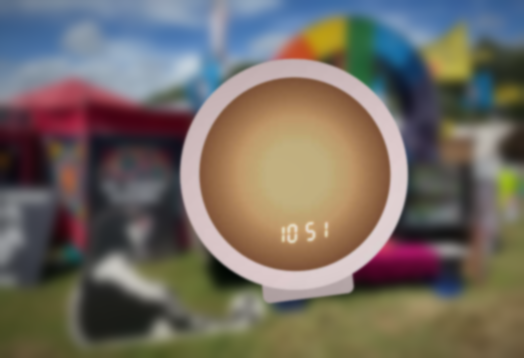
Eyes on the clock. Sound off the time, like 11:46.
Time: 10:51
